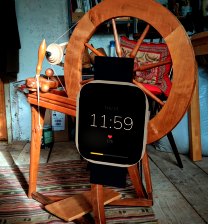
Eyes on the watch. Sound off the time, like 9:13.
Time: 11:59
